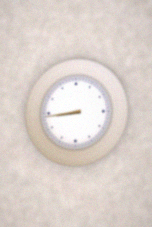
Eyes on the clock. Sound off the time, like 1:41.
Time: 8:44
